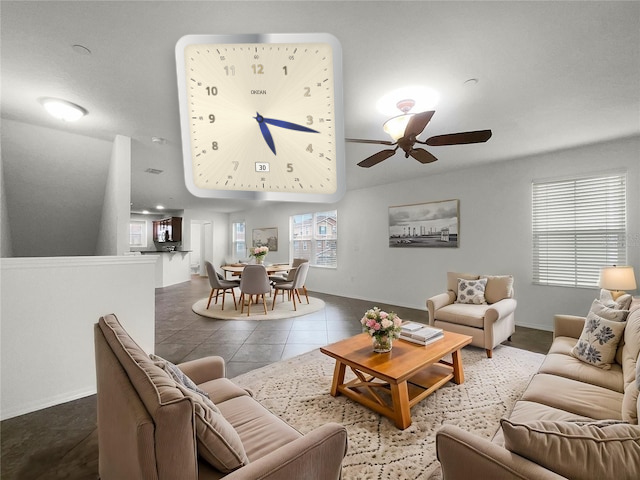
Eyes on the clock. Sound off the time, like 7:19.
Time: 5:17
